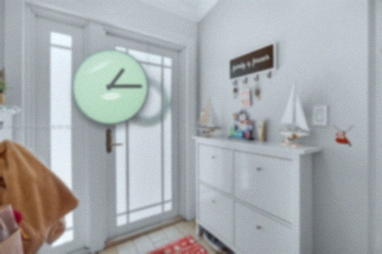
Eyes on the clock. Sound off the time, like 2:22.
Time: 1:15
